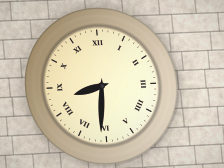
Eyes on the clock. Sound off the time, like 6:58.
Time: 8:31
